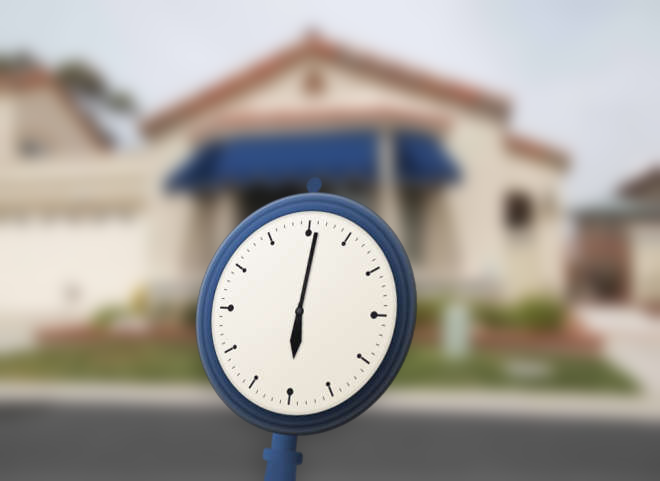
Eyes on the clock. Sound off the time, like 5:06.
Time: 6:01
